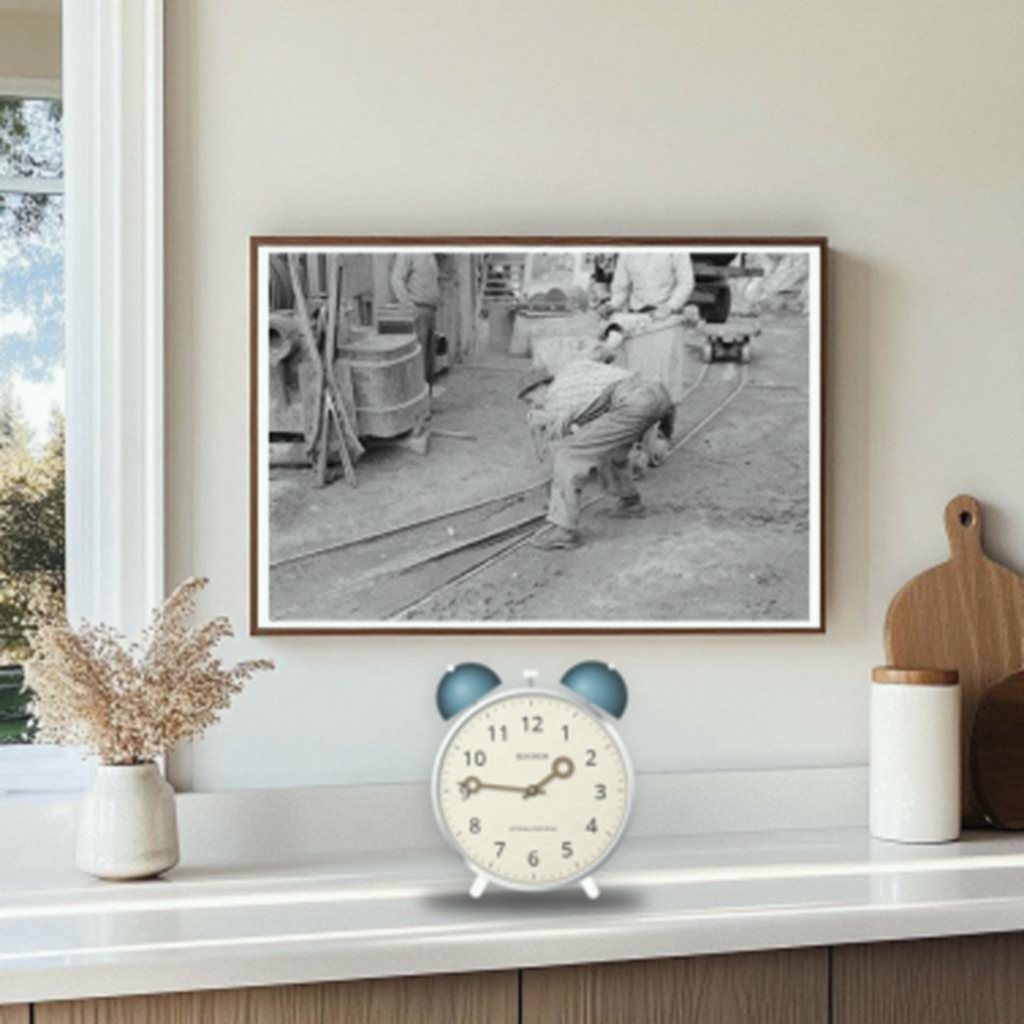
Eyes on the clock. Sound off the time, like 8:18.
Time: 1:46
